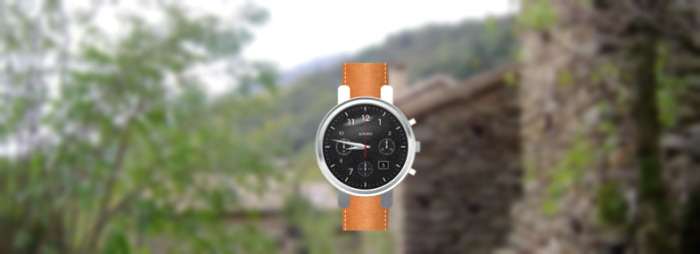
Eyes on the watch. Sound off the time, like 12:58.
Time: 8:47
